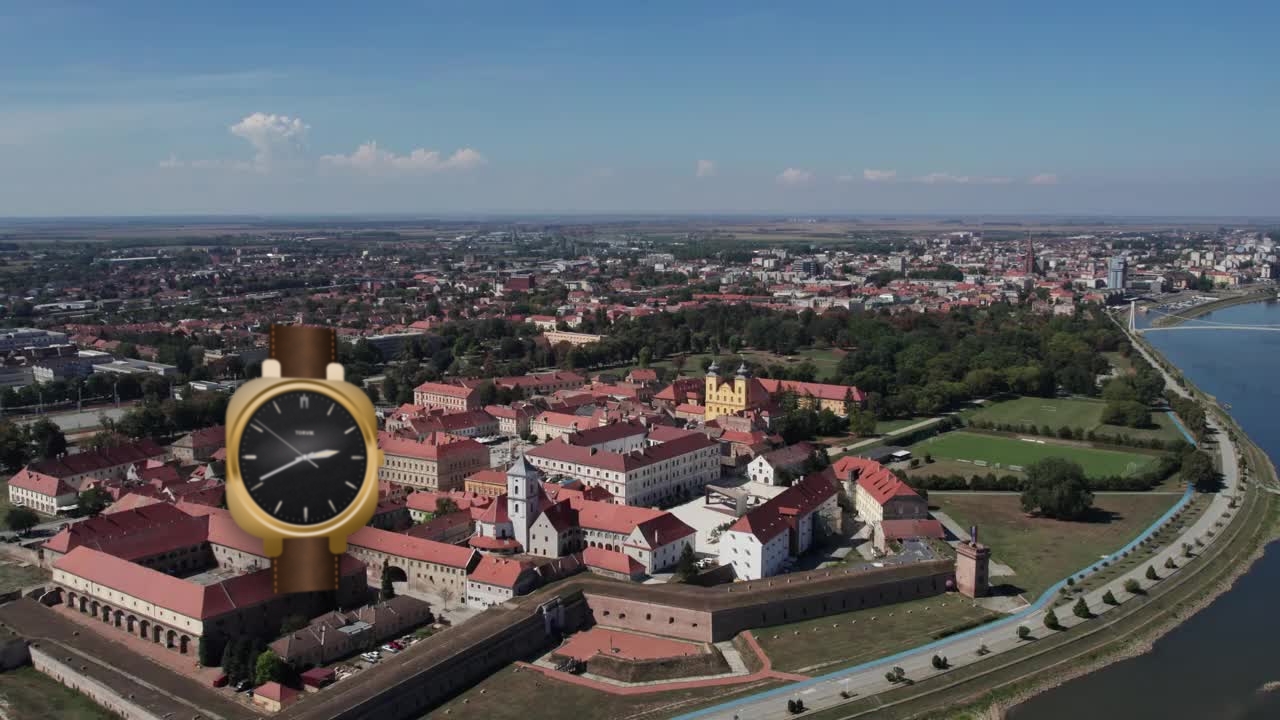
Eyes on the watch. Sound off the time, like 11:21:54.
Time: 2:40:51
